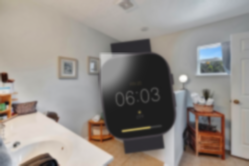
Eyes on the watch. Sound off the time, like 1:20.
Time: 6:03
